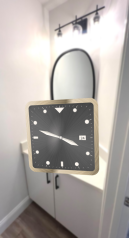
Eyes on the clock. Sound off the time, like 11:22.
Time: 3:48
